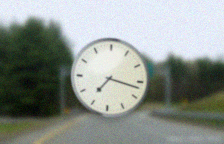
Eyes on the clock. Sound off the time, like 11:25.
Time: 7:17
